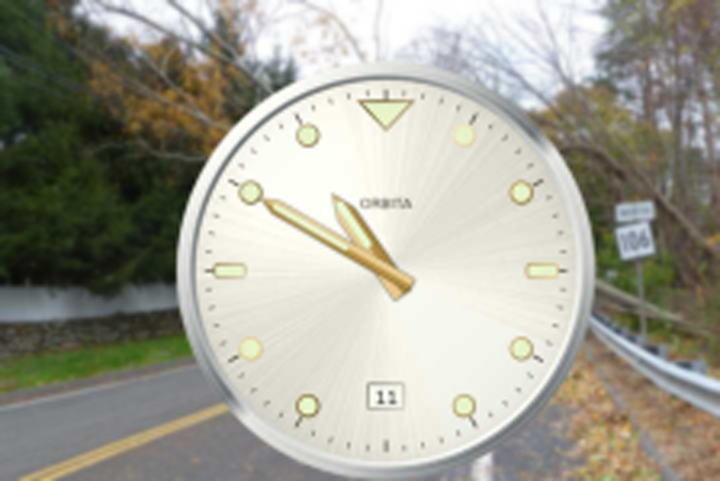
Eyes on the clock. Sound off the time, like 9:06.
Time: 10:50
